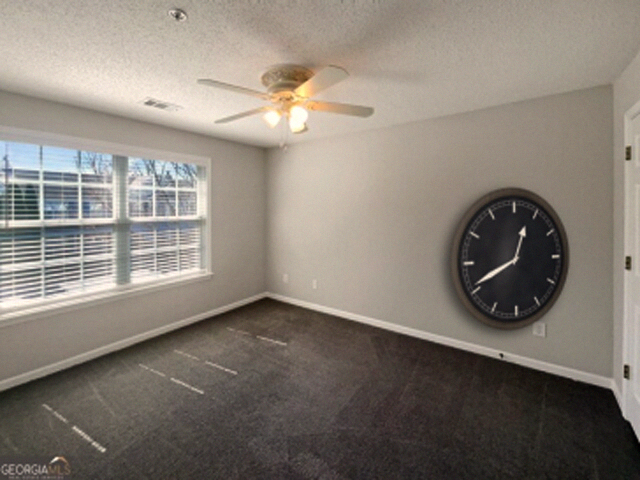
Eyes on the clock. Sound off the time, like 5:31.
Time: 12:41
